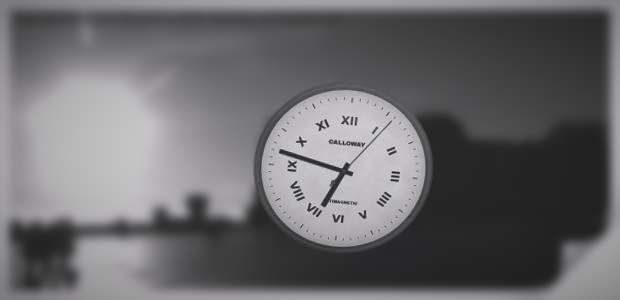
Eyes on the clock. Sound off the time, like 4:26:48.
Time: 6:47:06
